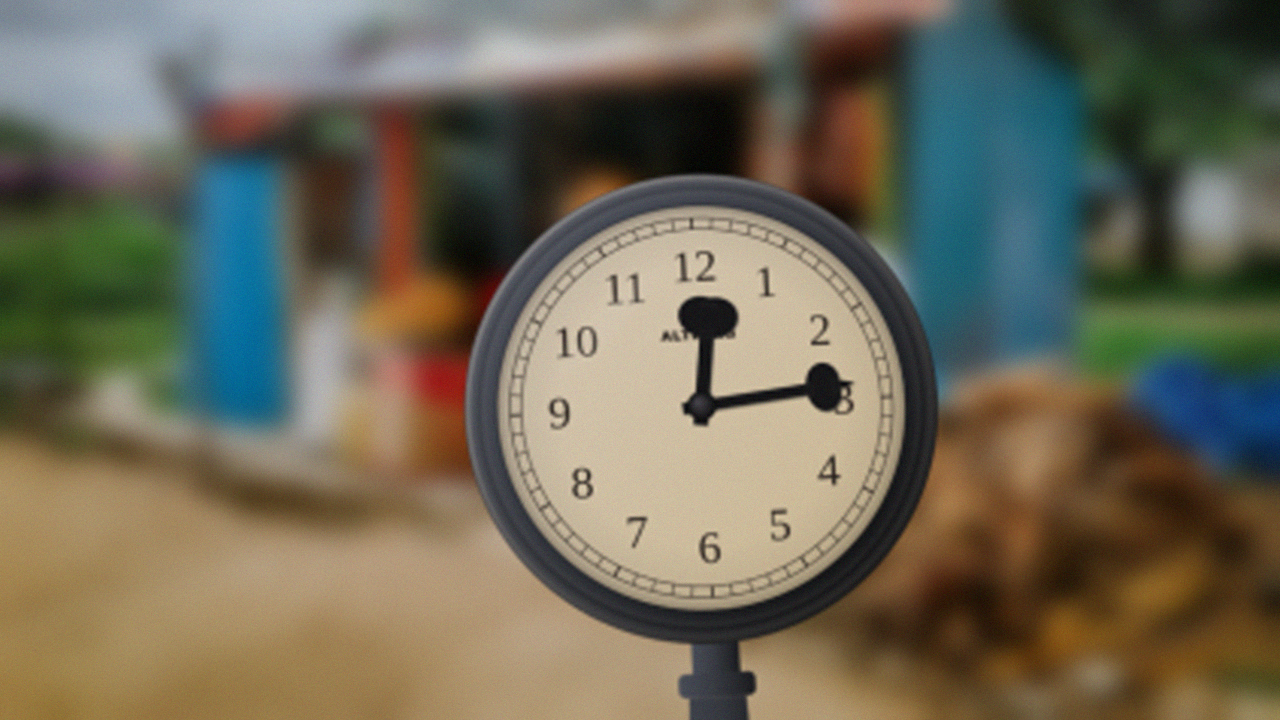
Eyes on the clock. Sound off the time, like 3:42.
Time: 12:14
